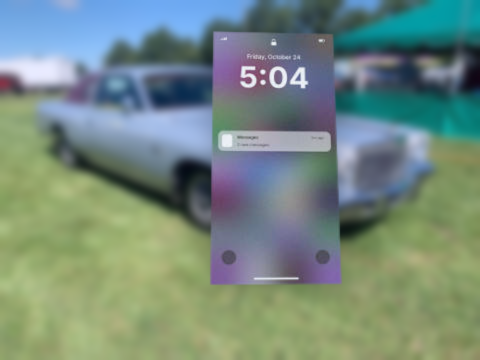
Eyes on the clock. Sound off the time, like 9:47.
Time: 5:04
